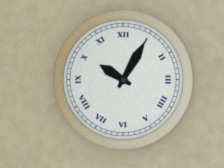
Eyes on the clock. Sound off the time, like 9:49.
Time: 10:05
